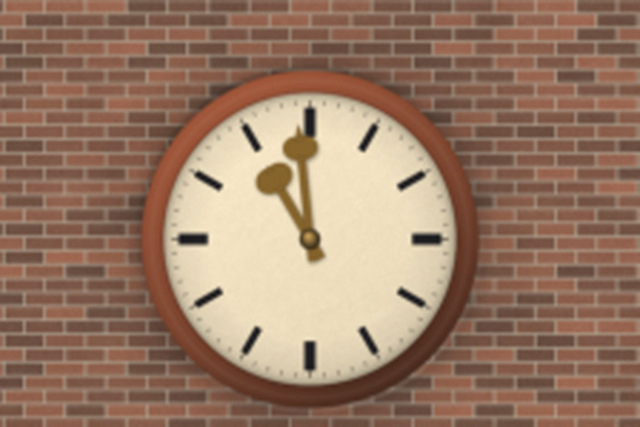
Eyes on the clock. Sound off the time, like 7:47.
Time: 10:59
